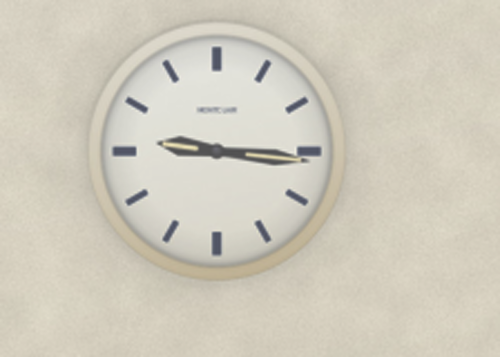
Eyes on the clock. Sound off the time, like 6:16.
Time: 9:16
